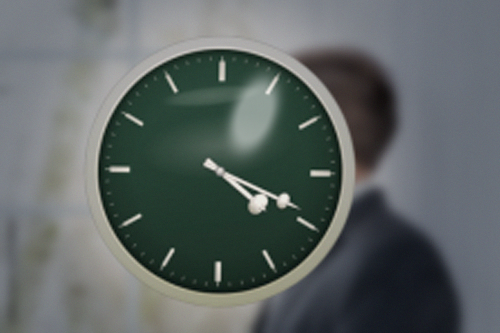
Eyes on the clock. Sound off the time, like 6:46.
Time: 4:19
